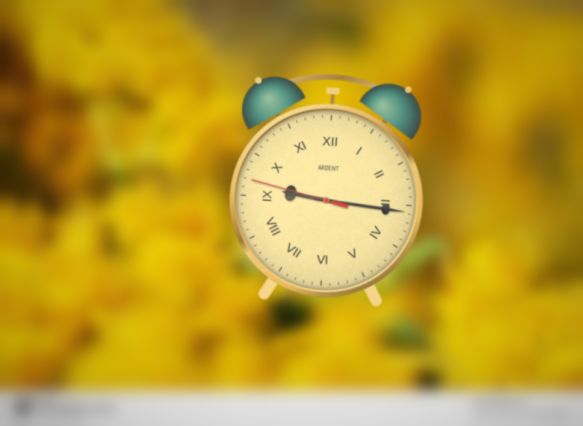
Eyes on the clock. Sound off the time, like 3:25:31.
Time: 9:15:47
